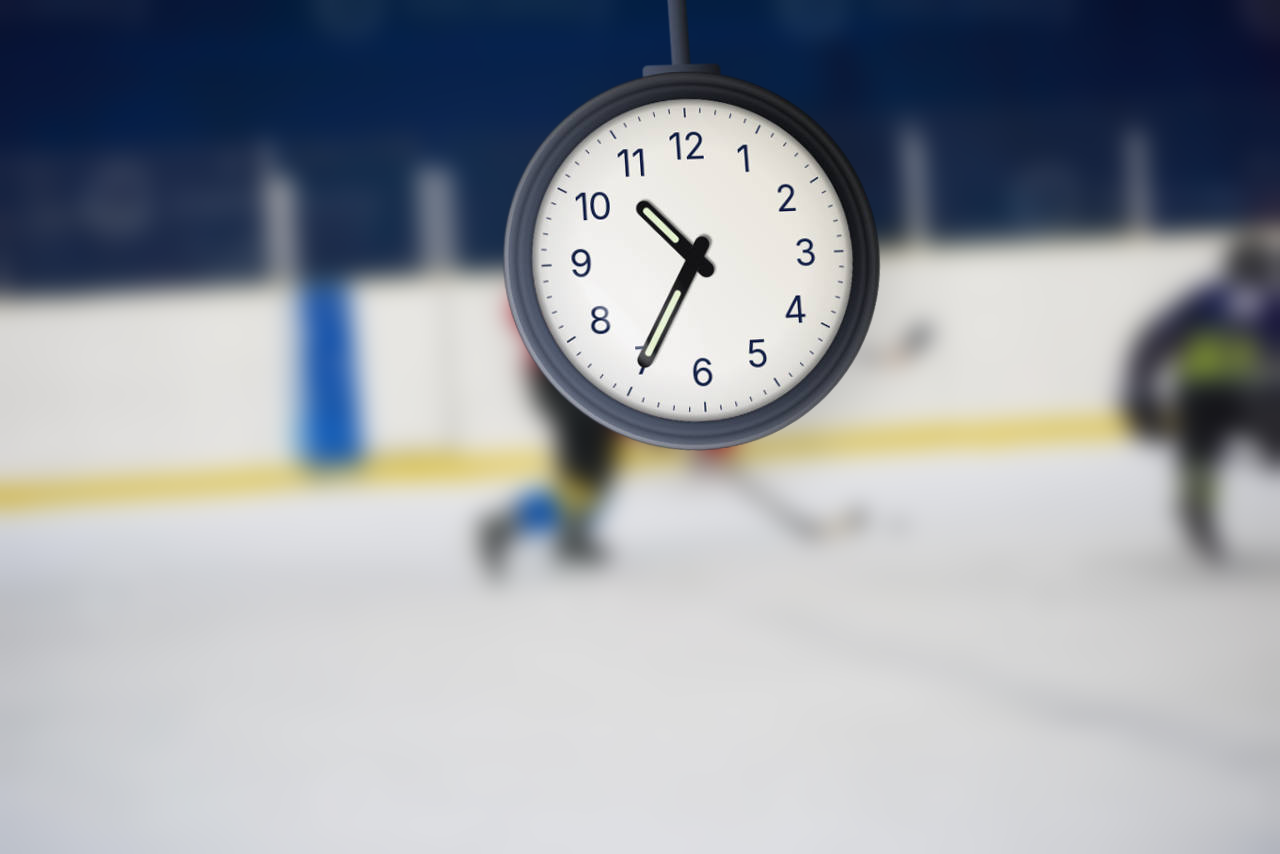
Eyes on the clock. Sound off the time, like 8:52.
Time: 10:35
